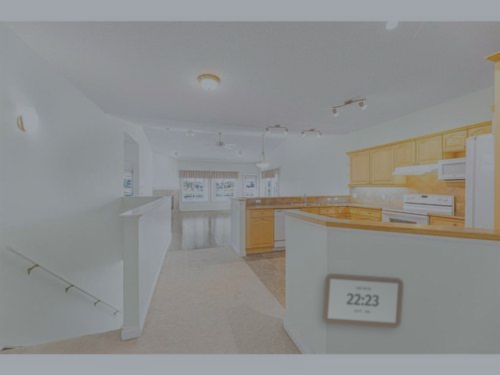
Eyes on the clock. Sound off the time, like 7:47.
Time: 22:23
